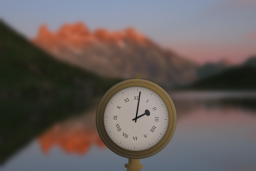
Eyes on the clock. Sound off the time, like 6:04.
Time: 2:01
